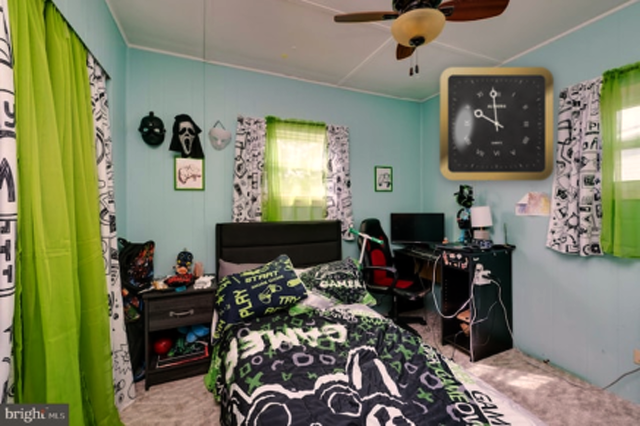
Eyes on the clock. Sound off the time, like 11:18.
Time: 9:59
